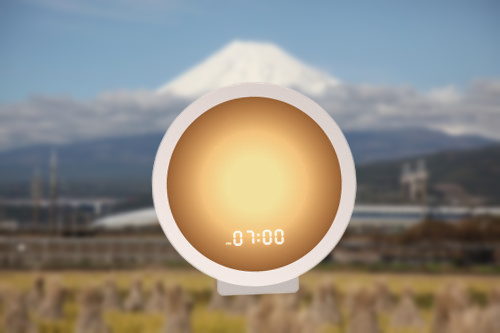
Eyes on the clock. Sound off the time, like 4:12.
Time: 7:00
